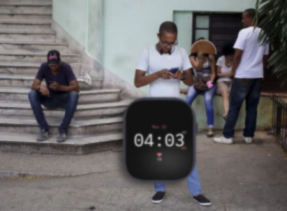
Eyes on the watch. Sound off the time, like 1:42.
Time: 4:03
